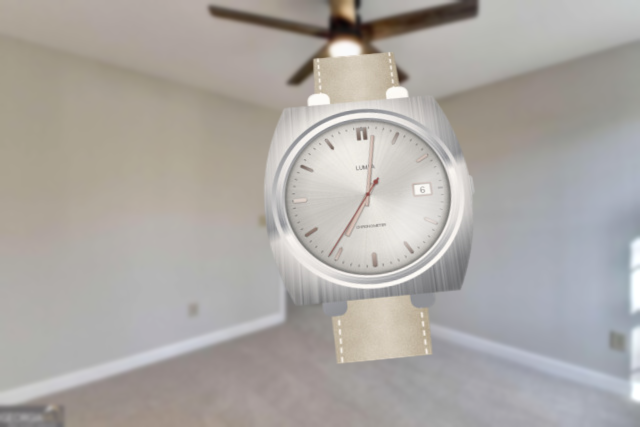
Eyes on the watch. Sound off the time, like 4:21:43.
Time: 7:01:36
